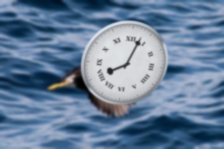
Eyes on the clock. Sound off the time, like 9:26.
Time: 8:03
